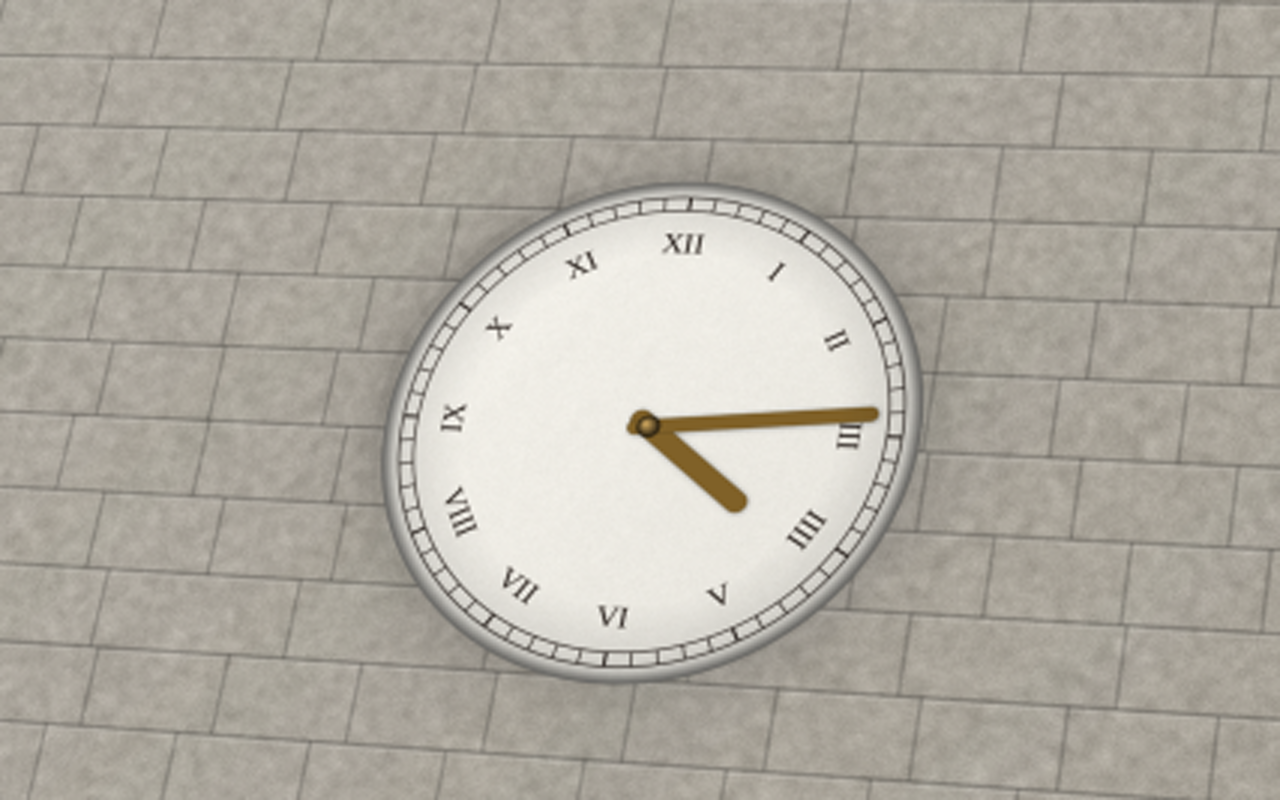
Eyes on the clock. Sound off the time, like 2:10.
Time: 4:14
